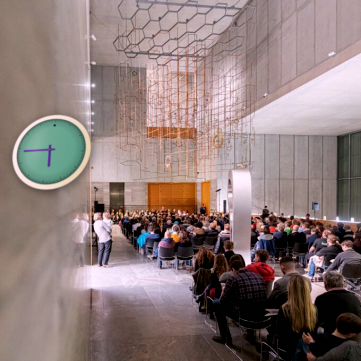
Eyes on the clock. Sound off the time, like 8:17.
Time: 5:44
